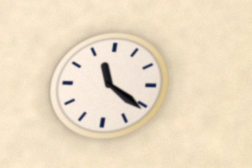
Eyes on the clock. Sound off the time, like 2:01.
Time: 11:21
